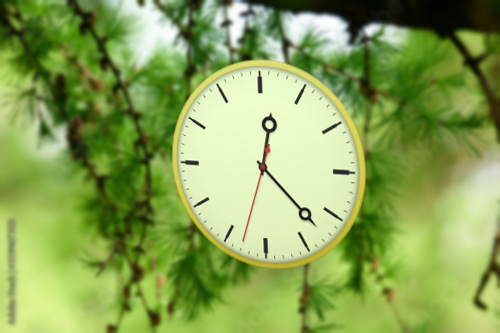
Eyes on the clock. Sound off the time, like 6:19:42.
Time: 12:22:33
